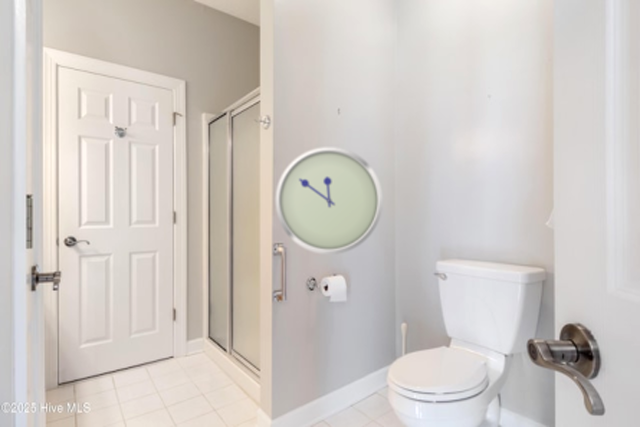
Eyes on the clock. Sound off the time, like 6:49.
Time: 11:51
